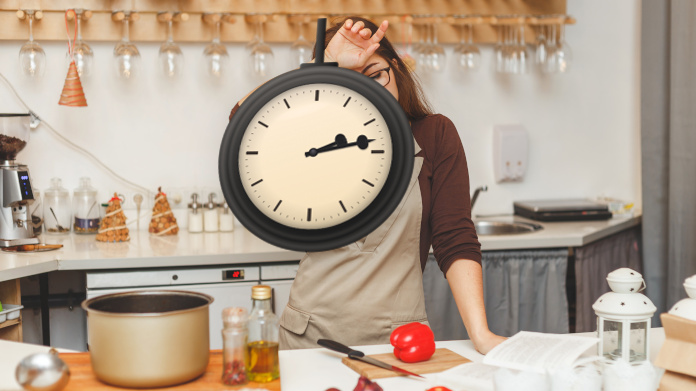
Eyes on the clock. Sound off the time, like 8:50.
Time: 2:13
